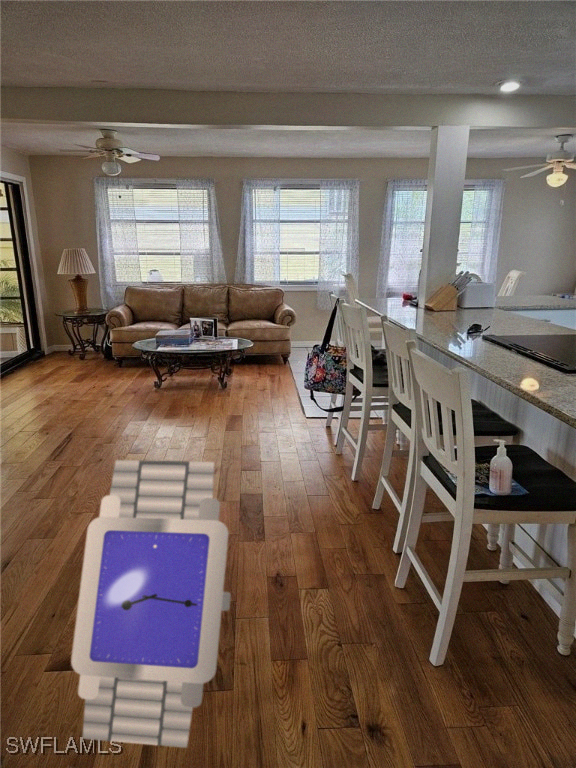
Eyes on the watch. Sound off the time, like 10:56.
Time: 8:16
